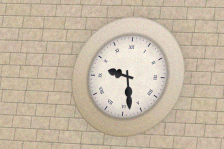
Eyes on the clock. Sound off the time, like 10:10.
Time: 9:28
